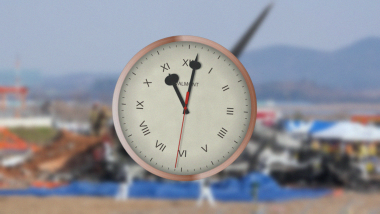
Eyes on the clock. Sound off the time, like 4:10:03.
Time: 11:01:31
